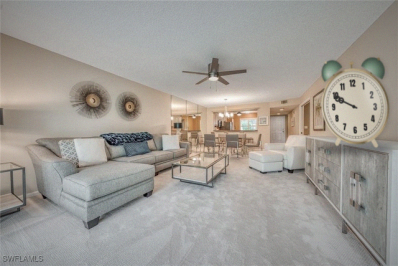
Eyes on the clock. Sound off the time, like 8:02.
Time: 9:49
